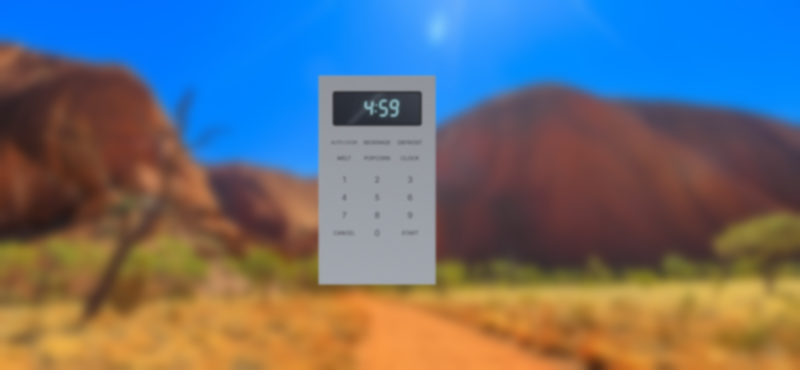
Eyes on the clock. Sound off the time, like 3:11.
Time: 4:59
